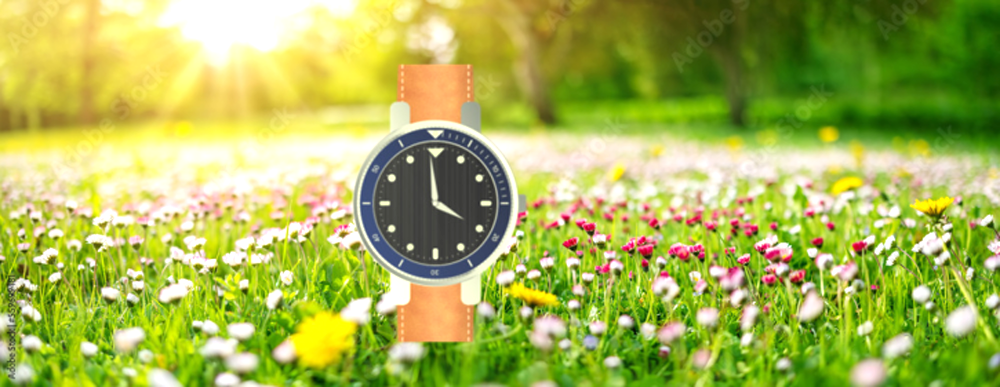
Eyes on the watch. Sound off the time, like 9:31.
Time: 3:59
